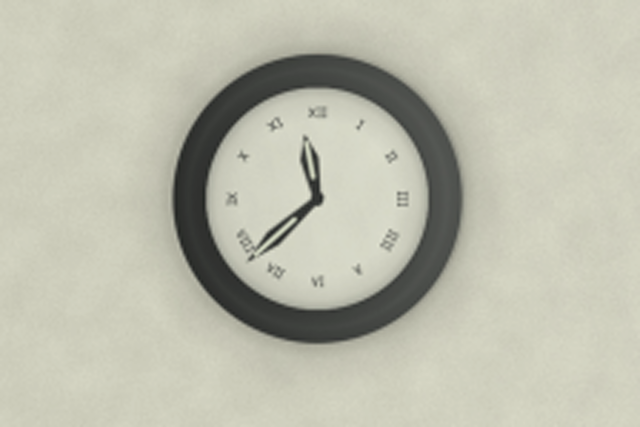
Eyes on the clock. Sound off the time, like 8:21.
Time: 11:38
